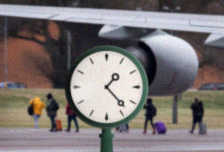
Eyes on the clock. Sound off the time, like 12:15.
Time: 1:23
